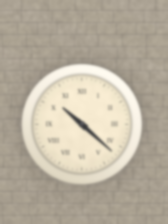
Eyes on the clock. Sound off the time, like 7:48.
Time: 10:22
